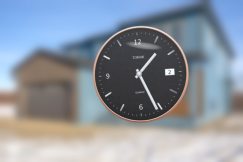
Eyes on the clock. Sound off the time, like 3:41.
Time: 1:26
